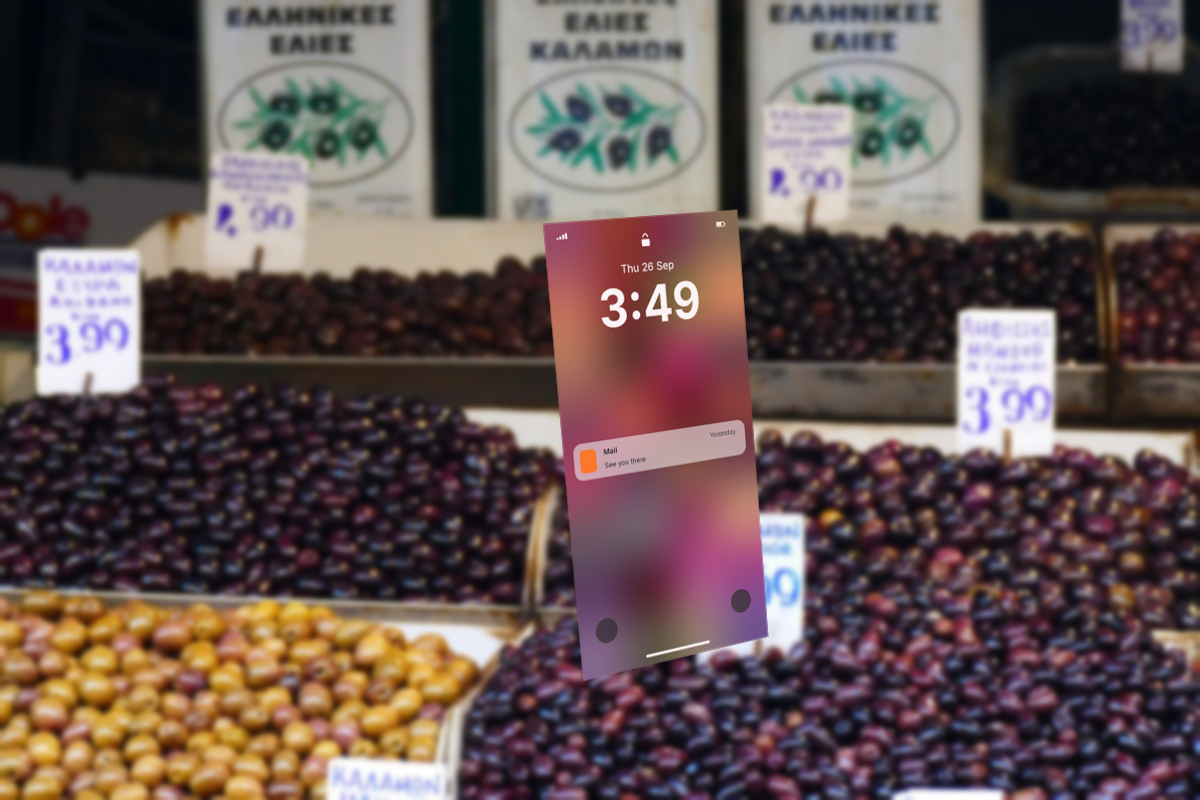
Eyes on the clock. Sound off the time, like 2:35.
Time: 3:49
